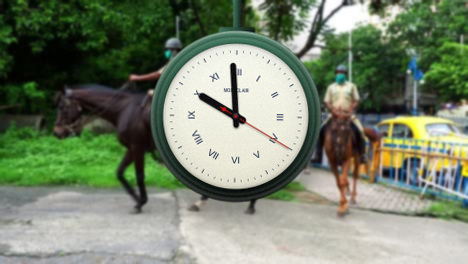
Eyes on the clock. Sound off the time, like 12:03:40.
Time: 9:59:20
